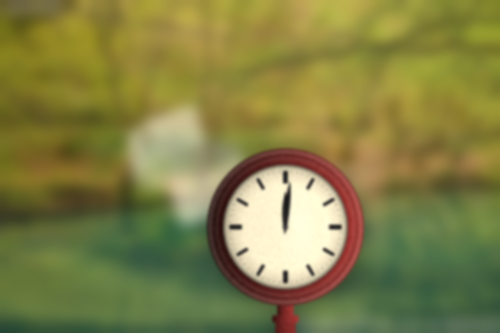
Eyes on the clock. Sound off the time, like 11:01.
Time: 12:01
